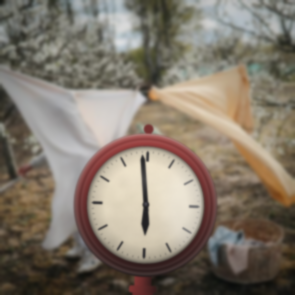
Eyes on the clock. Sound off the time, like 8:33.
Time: 5:59
